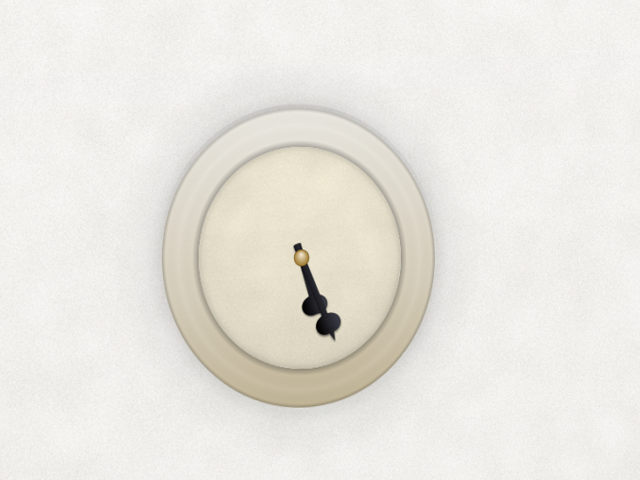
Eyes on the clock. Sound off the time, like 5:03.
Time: 5:26
